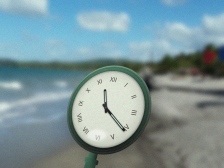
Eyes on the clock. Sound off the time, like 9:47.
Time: 11:21
